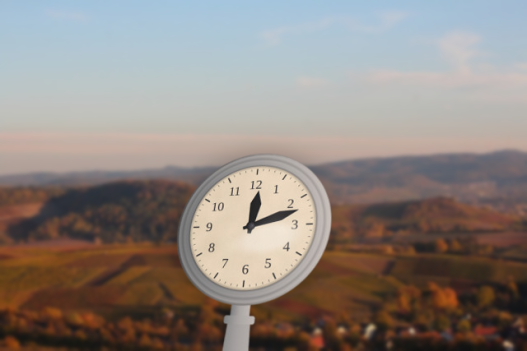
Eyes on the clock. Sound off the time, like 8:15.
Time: 12:12
